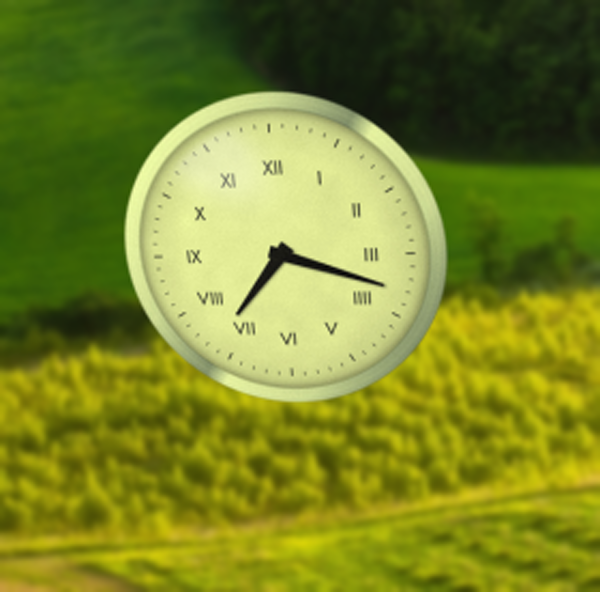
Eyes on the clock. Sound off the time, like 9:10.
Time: 7:18
